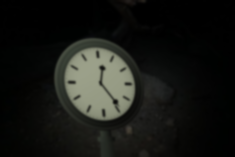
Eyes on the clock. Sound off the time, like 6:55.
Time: 12:24
